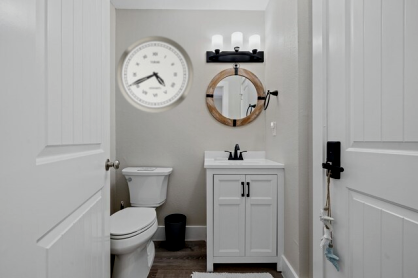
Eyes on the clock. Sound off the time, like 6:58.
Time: 4:41
